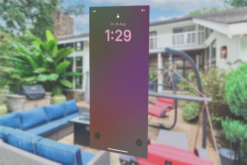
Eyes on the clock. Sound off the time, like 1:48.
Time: 1:29
